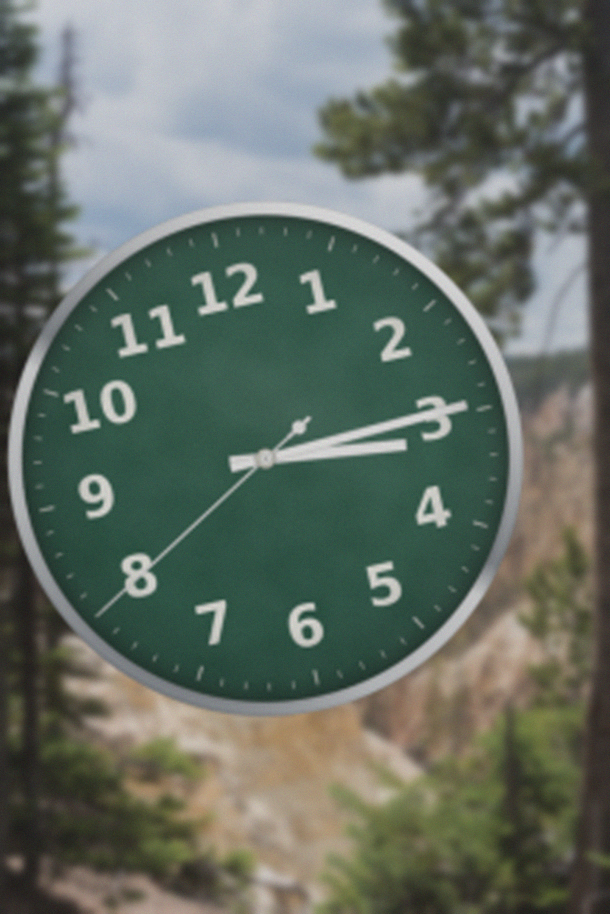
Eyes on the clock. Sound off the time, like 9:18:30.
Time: 3:14:40
